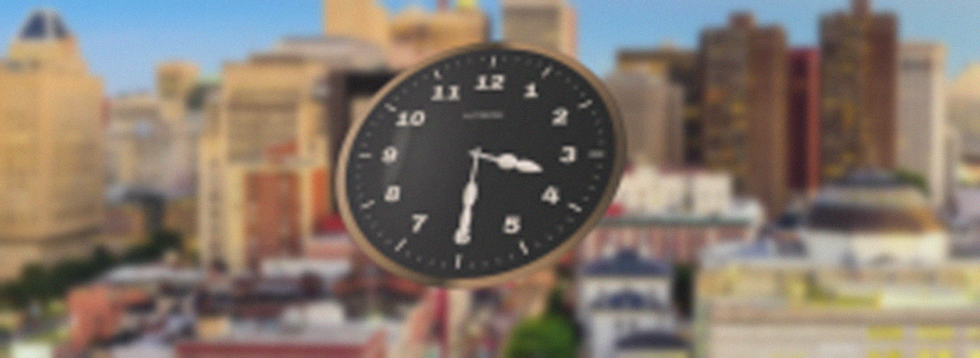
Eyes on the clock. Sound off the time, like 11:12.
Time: 3:30
